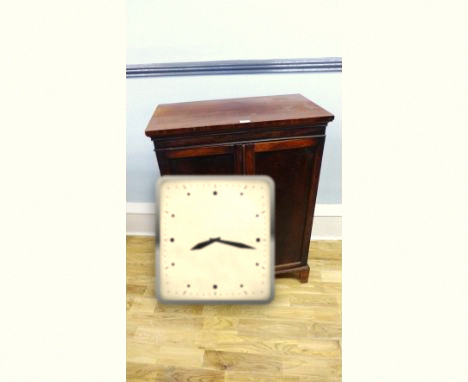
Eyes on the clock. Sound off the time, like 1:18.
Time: 8:17
